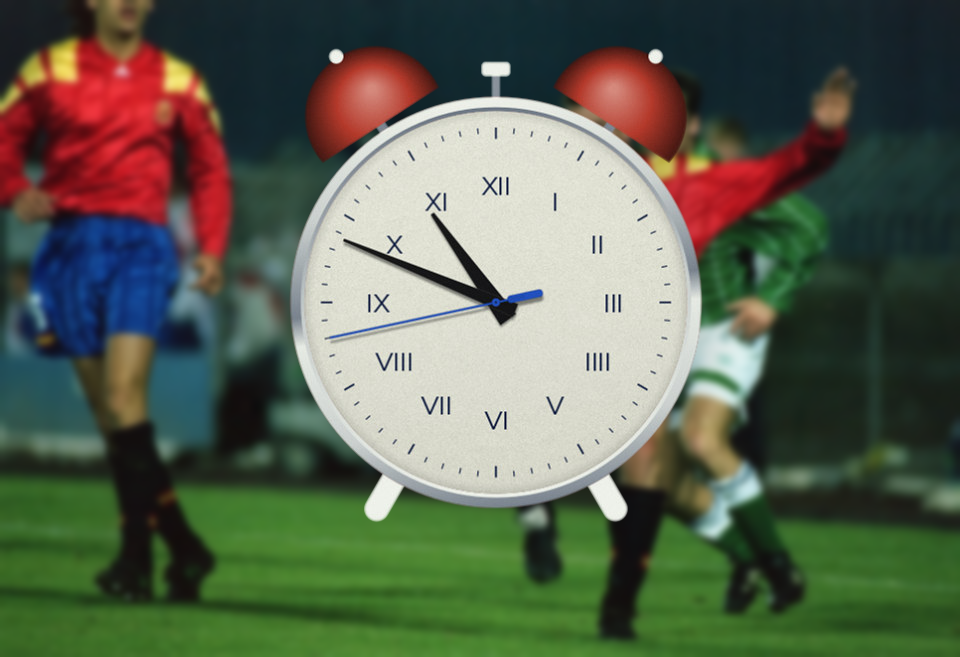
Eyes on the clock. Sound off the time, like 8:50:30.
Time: 10:48:43
